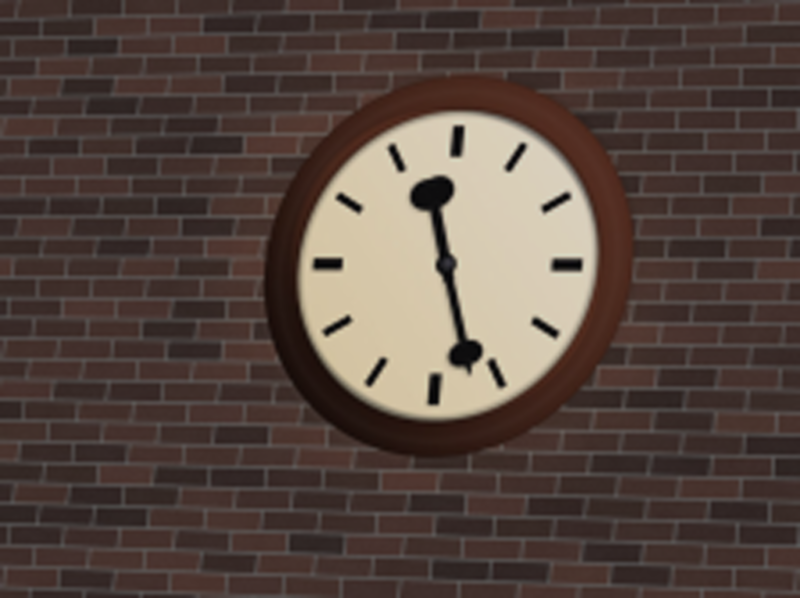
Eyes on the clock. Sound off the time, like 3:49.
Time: 11:27
